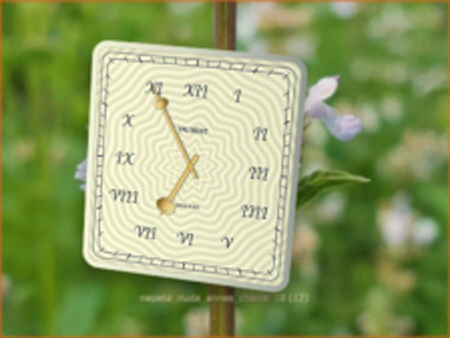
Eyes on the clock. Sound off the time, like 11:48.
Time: 6:55
